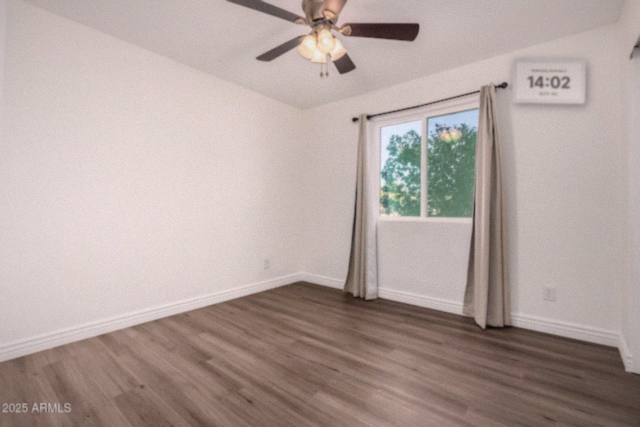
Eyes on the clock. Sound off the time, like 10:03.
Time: 14:02
